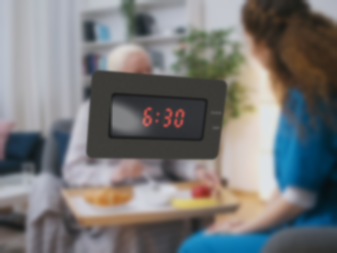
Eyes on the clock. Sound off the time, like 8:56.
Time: 6:30
